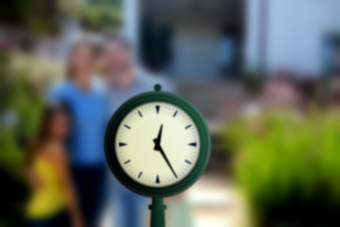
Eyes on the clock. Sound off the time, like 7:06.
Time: 12:25
